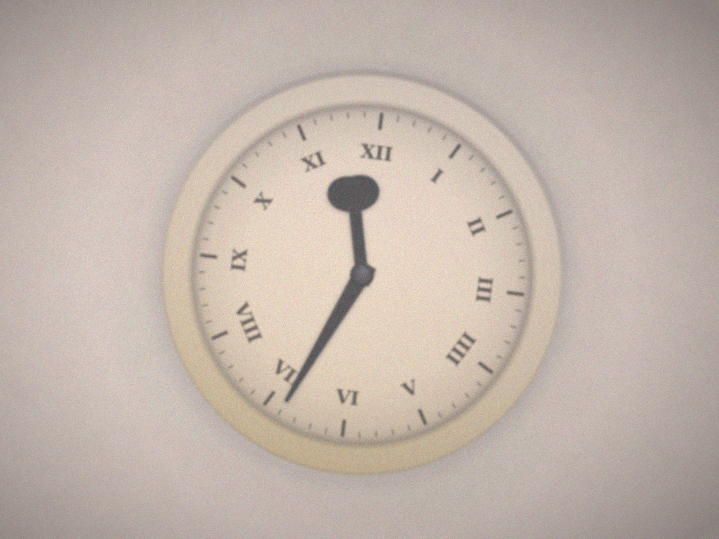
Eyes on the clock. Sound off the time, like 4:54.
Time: 11:34
